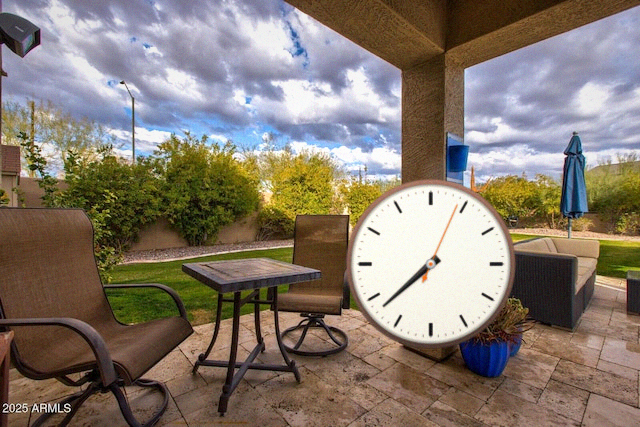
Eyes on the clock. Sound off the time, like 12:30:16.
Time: 7:38:04
